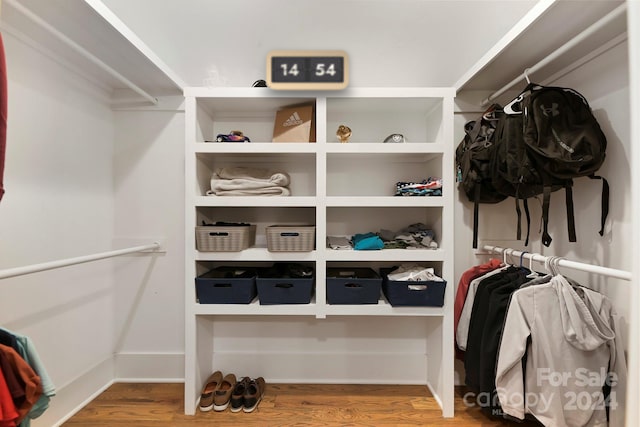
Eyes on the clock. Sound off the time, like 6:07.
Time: 14:54
